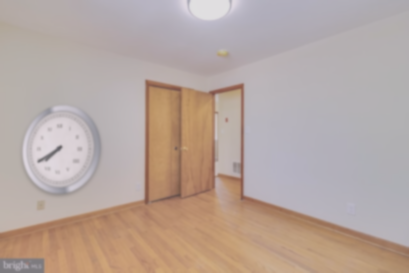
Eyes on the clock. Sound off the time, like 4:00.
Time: 7:40
